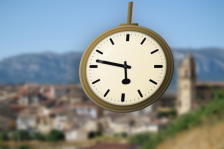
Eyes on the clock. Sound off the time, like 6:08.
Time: 5:47
